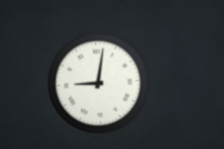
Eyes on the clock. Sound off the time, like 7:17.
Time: 9:02
